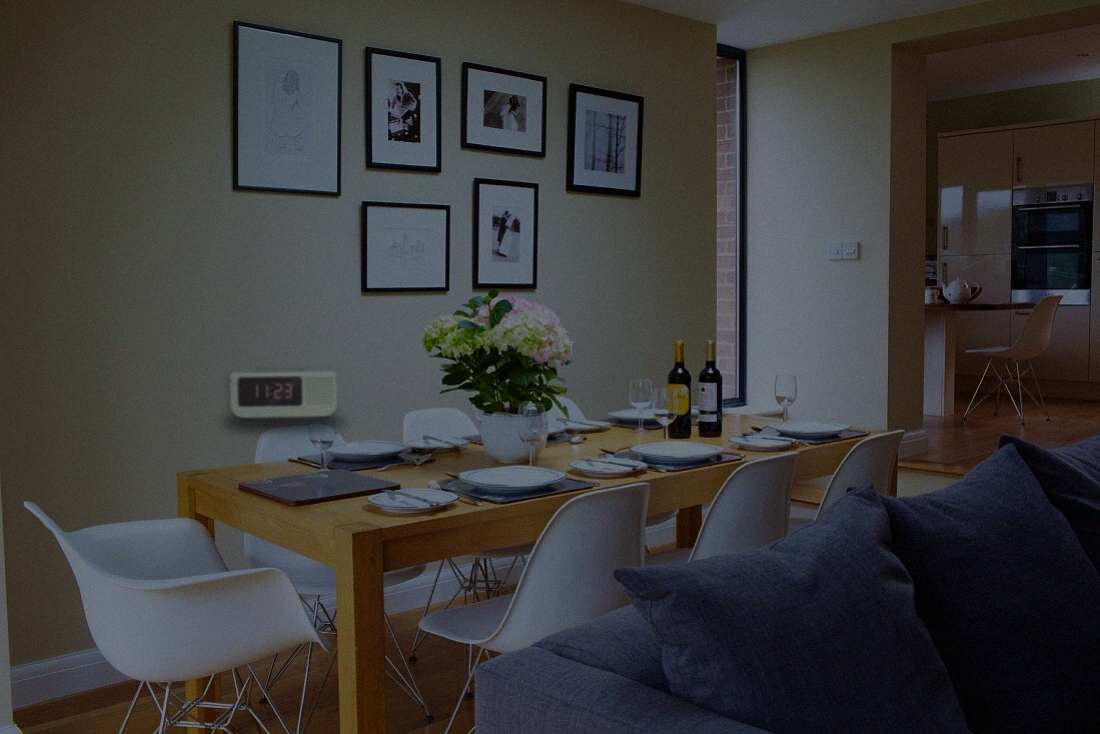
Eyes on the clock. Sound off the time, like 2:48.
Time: 11:23
